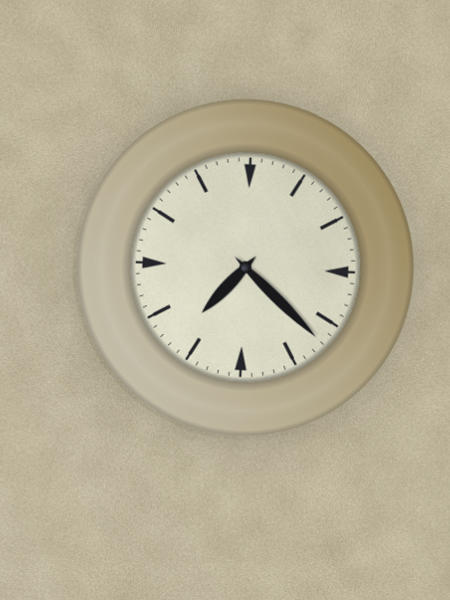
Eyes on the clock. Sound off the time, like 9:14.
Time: 7:22
